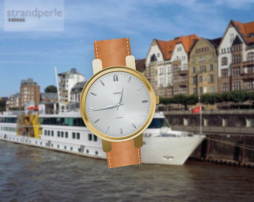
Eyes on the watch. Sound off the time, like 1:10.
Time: 12:44
